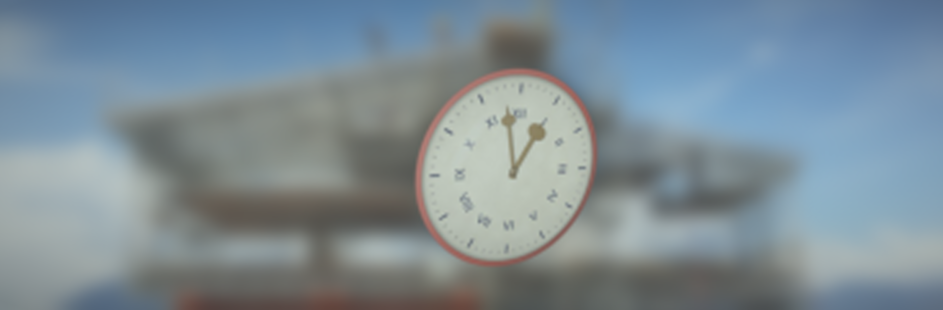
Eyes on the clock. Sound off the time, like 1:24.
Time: 12:58
